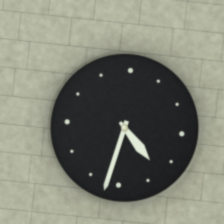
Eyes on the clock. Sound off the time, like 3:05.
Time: 4:32
